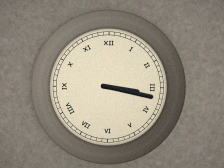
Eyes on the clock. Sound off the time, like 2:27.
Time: 3:17
